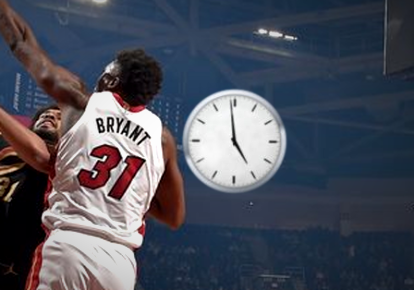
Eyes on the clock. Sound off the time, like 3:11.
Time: 4:59
